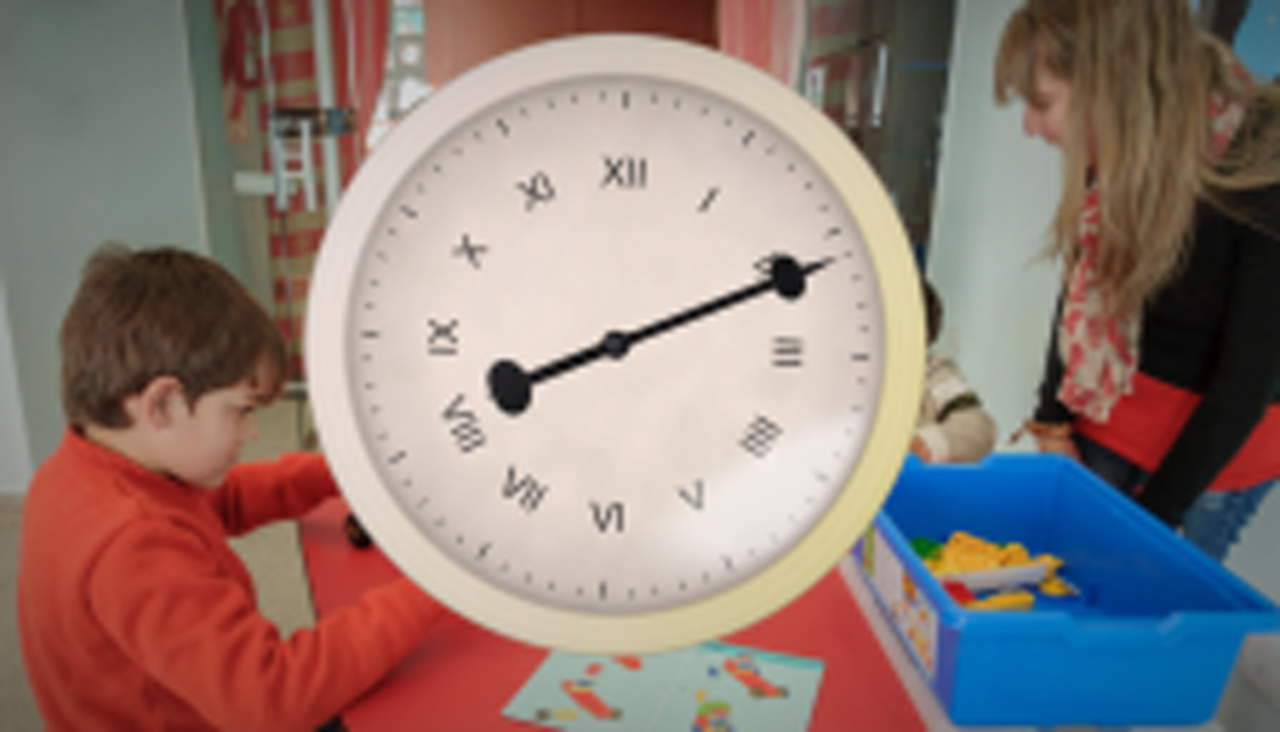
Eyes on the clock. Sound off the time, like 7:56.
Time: 8:11
